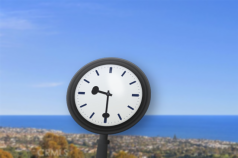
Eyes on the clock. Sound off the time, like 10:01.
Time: 9:30
